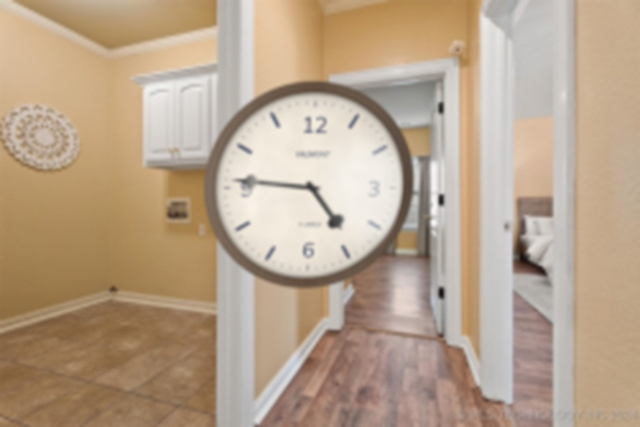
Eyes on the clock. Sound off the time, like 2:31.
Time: 4:46
